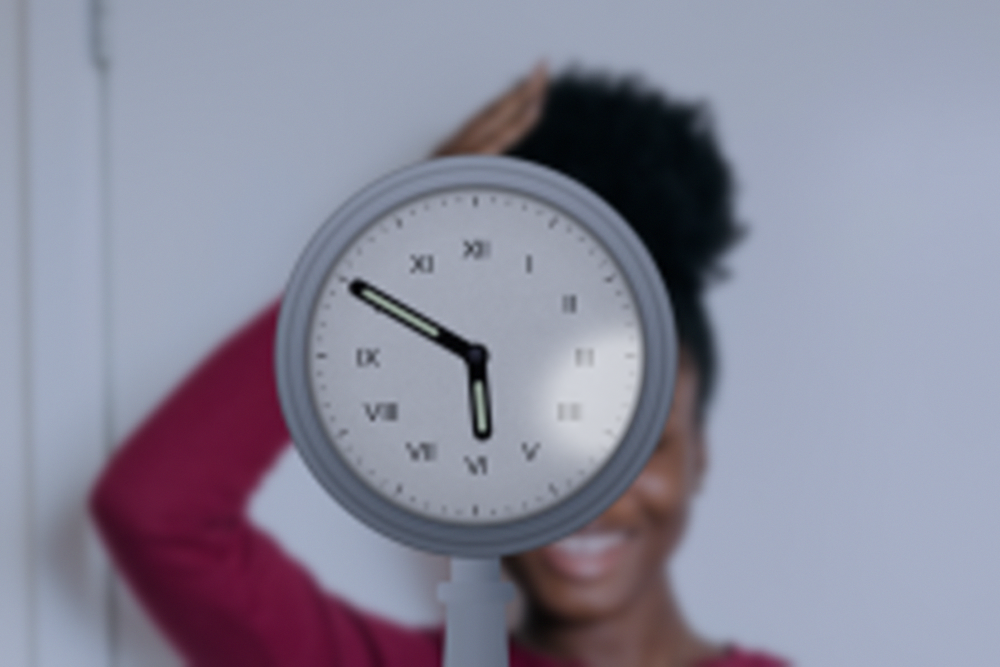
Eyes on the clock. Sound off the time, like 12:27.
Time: 5:50
